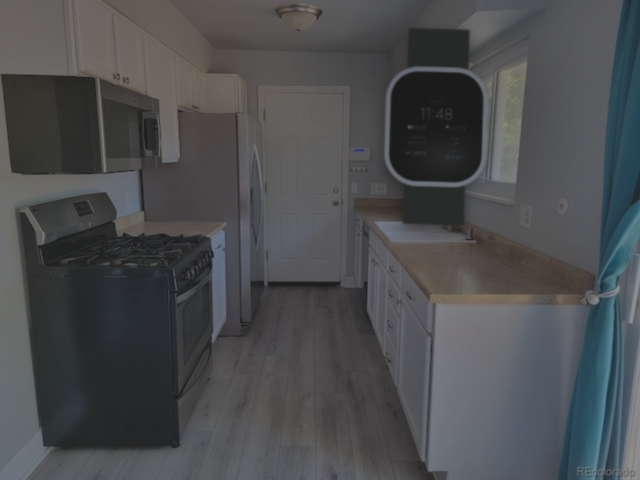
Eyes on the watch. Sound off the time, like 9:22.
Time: 11:48
